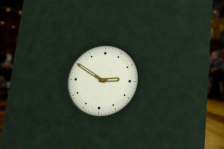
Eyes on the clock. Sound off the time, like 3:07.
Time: 2:50
